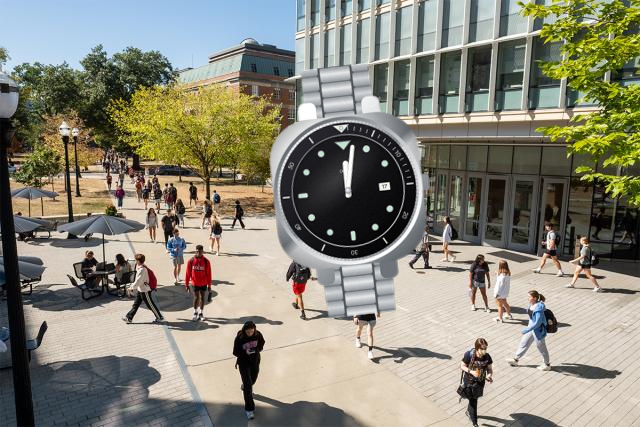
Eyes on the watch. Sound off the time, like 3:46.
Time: 12:02
